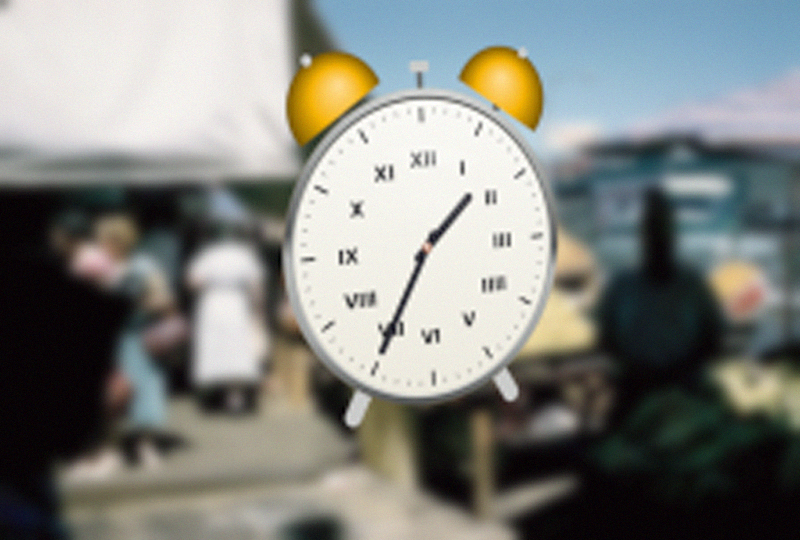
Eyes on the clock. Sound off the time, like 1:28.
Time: 1:35
